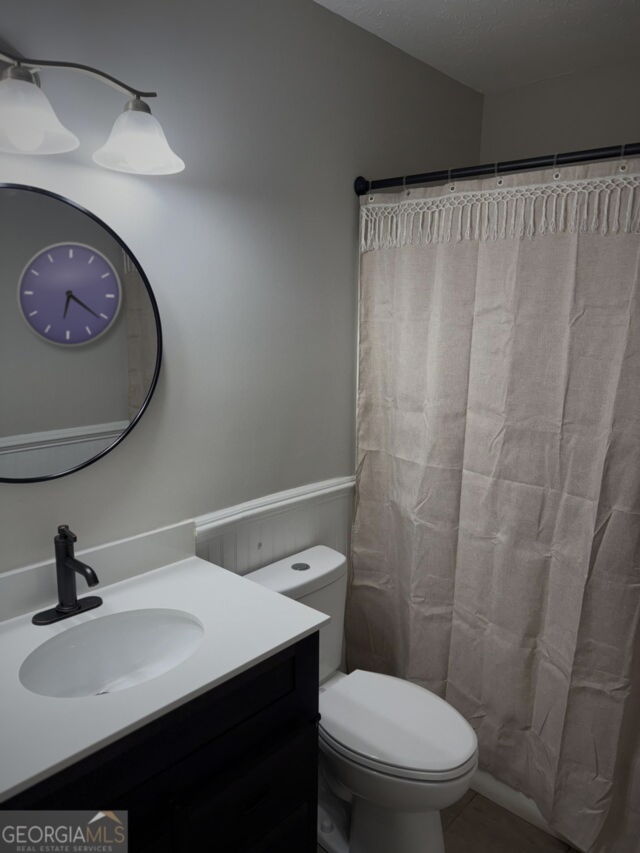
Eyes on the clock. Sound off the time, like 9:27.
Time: 6:21
